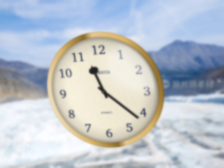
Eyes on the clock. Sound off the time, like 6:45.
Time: 11:22
